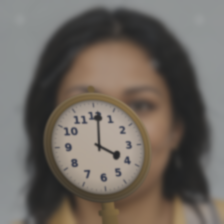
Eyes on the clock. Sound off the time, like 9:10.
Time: 4:01
